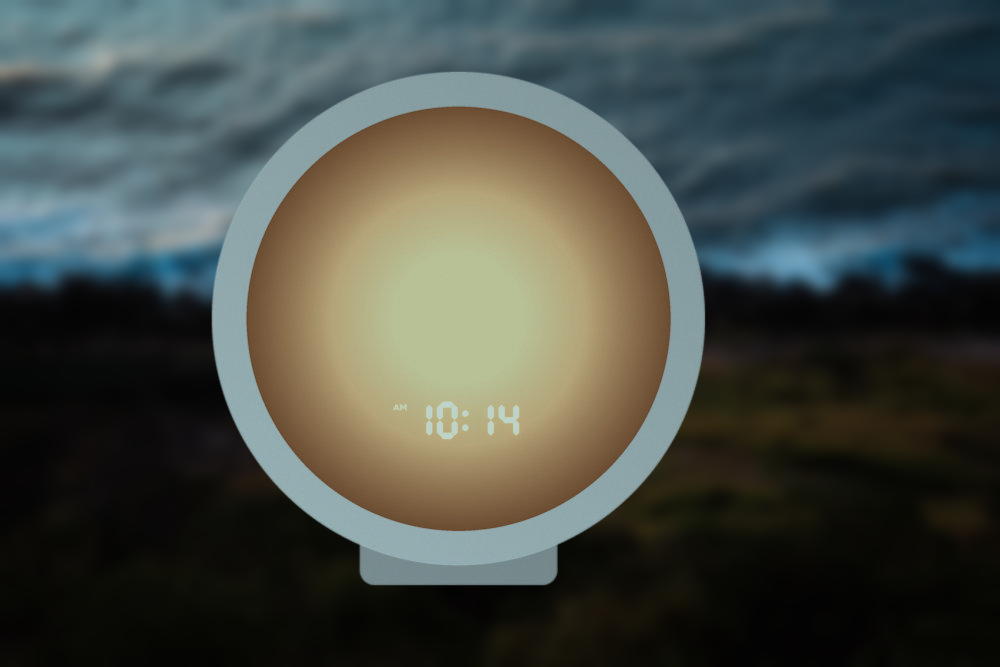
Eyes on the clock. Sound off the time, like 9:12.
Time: 10:14
